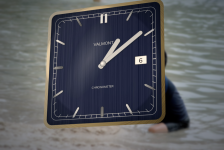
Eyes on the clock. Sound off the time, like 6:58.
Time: 1:09
